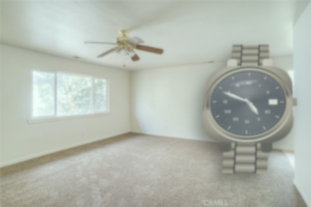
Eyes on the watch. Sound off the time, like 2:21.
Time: 4:49
